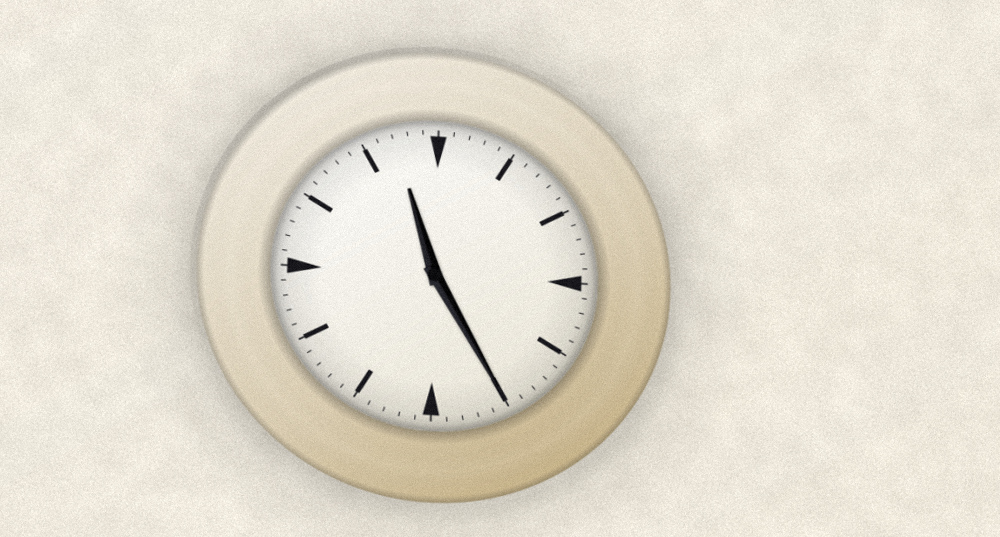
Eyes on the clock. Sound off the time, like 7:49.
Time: 11:25
